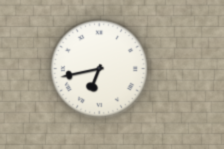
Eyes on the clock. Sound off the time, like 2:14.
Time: 6:43
